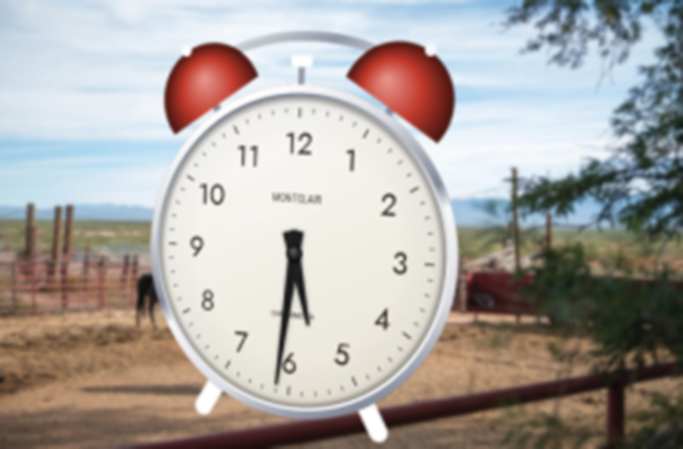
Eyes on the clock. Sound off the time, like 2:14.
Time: 5:31
